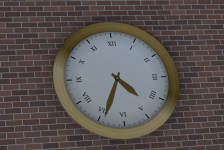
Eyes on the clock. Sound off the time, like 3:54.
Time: 4:34
